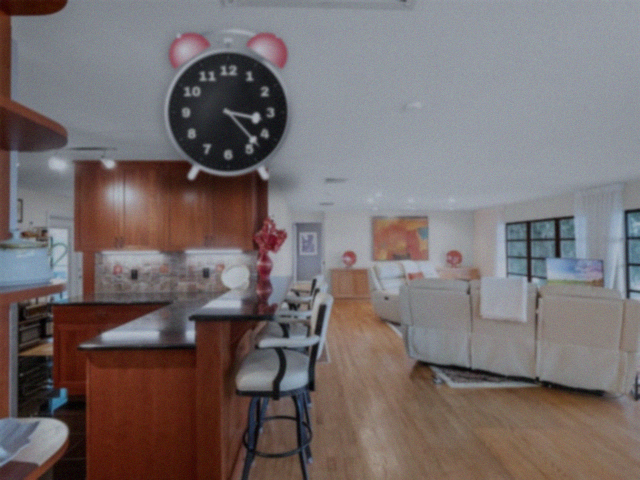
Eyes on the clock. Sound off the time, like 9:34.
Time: 3:23
